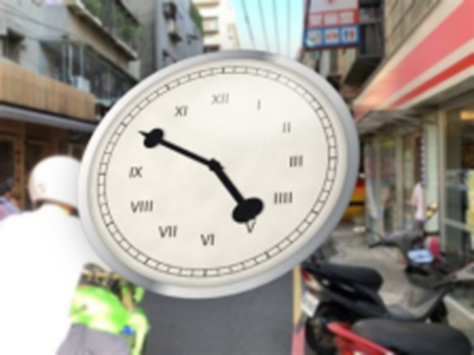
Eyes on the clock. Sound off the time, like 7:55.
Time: 4:50
